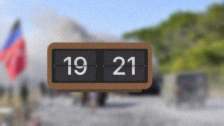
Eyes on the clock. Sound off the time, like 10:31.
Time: 19:21
